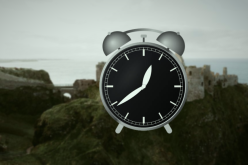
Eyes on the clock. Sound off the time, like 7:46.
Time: 12:39
